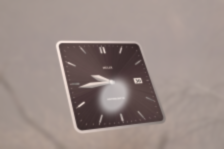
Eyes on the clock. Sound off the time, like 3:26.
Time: 9:44
